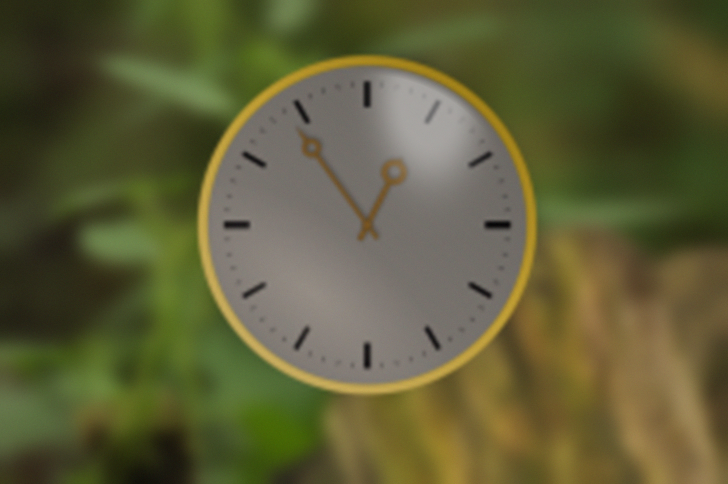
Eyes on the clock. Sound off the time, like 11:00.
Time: 12:54
